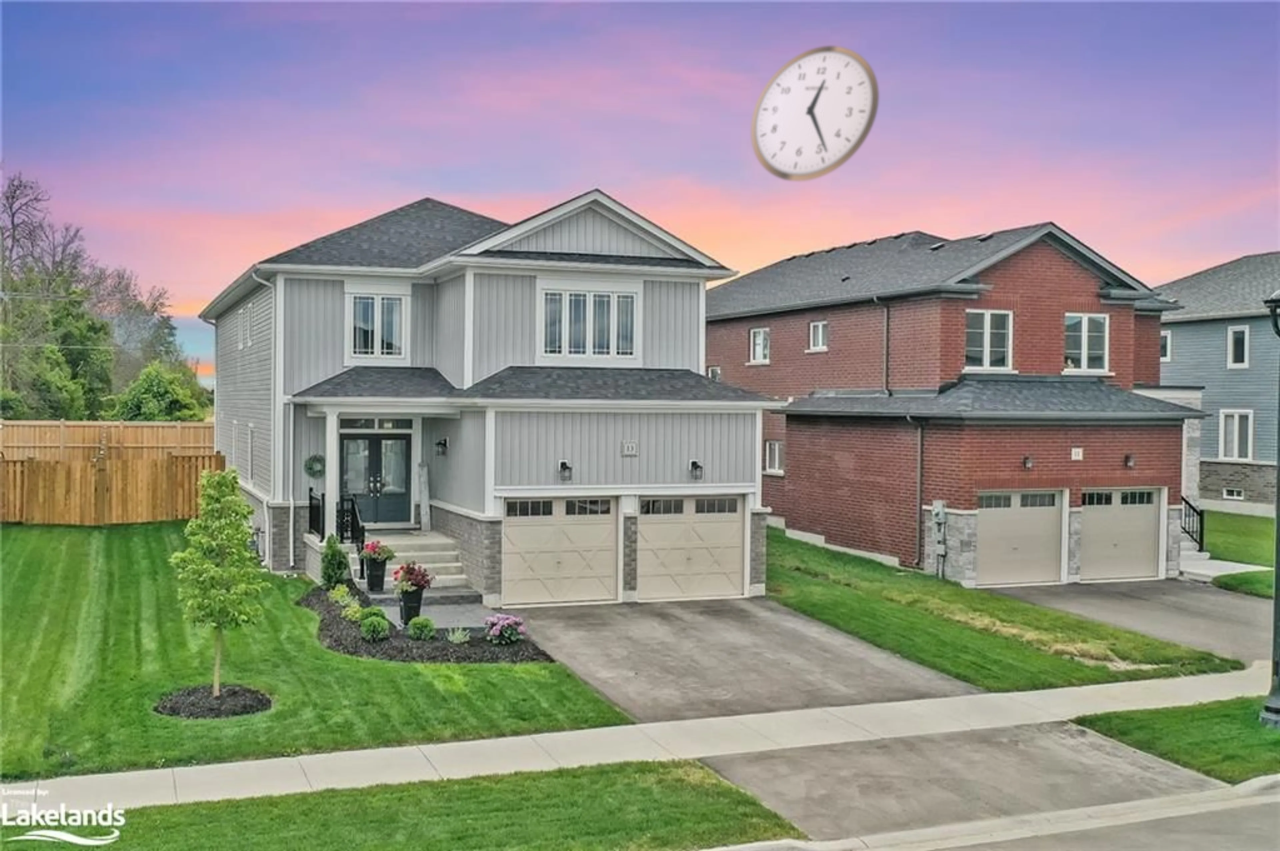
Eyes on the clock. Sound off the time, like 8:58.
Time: 12:24
